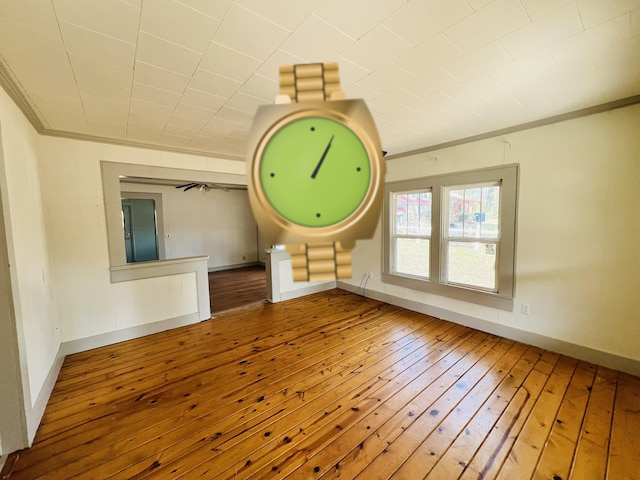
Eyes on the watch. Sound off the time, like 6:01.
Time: 1:05
